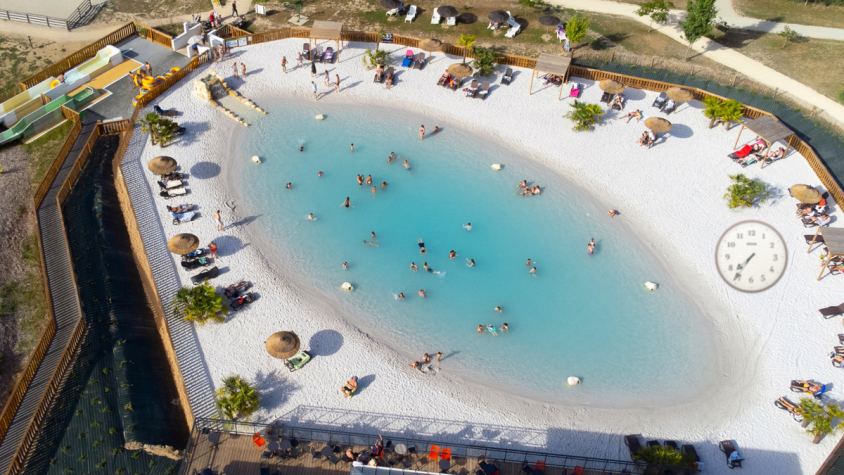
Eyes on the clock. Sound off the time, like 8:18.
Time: 7:36
